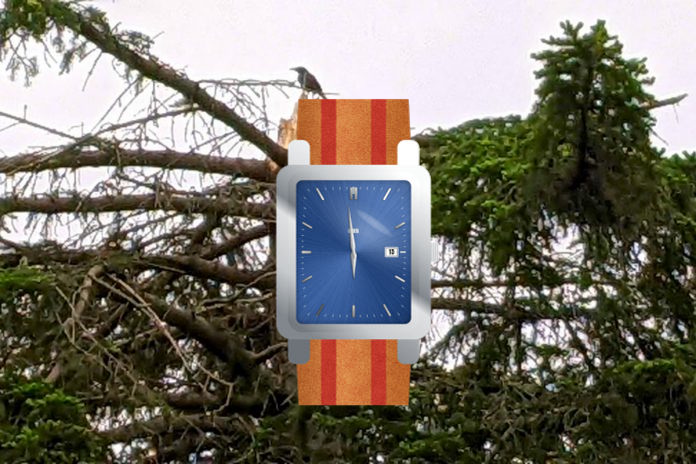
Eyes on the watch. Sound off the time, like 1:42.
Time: 5:59
